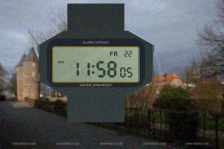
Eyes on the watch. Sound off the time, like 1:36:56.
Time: 11:58:05
